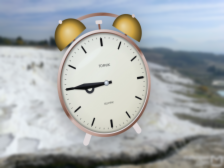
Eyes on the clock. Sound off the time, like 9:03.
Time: 8:45
